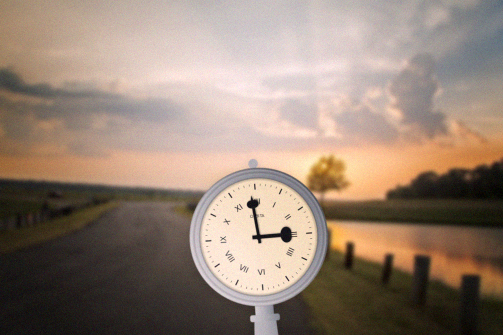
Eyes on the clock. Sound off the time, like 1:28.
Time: 2:59
